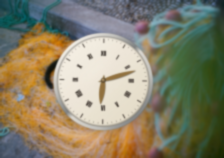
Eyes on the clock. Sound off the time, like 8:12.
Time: 6:12
